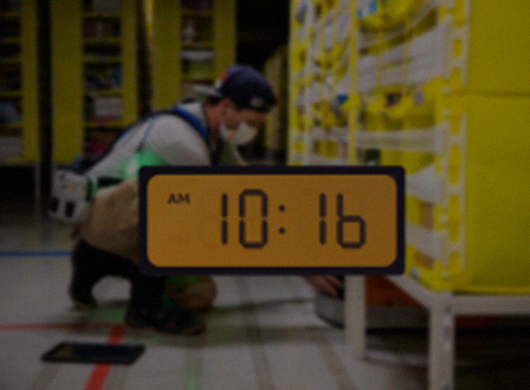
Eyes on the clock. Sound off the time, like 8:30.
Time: 10:16
